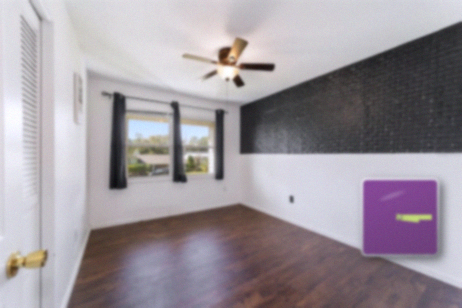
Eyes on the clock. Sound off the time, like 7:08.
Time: 3:15
